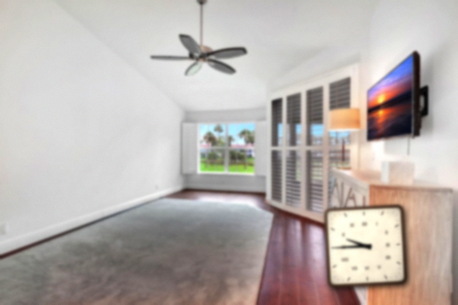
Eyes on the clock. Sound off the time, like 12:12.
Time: 9:45
